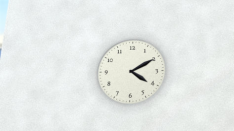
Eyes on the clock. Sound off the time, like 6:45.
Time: 4:10
